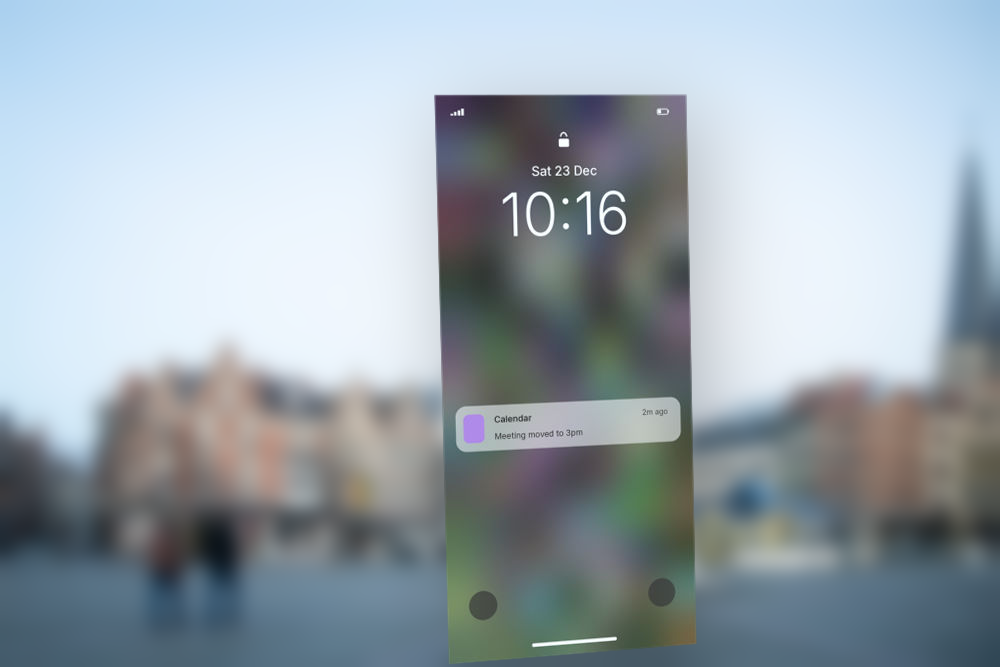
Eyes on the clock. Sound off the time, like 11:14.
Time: 10:16
